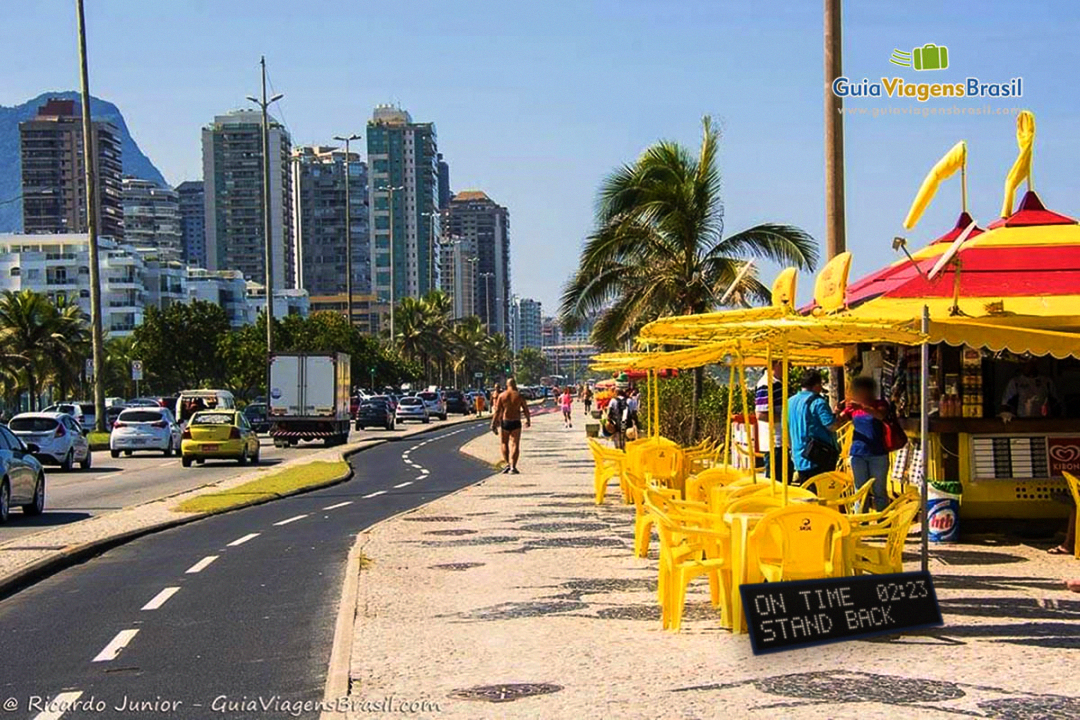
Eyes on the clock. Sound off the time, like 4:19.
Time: 2:23
